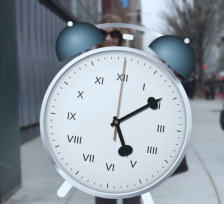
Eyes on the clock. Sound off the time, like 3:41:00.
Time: 5:09:00
